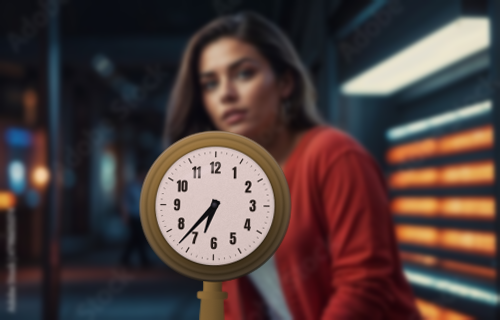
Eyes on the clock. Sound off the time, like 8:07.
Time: 6:37
